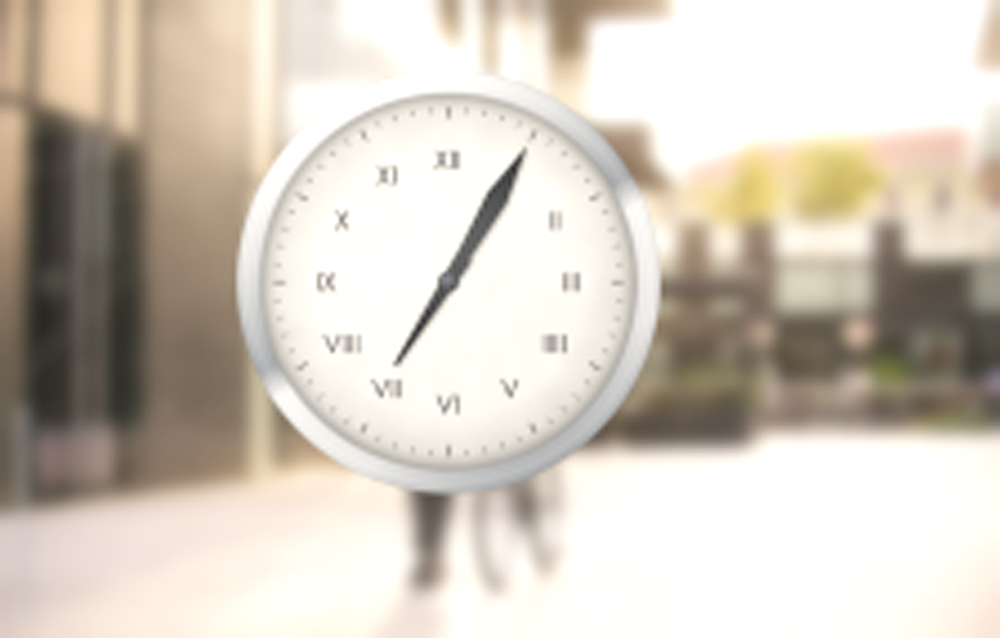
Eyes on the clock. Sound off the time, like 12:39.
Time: 7:05
